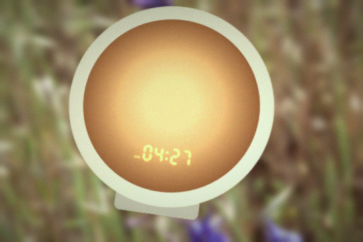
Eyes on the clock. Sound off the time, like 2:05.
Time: 4:27
